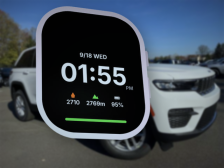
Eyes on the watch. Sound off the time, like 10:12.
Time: 1:55
